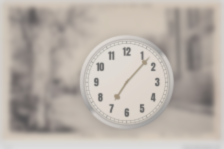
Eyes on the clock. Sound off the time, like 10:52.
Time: 7:07
